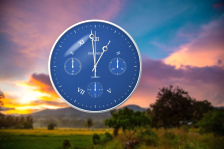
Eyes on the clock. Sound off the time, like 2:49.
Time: 12:59
